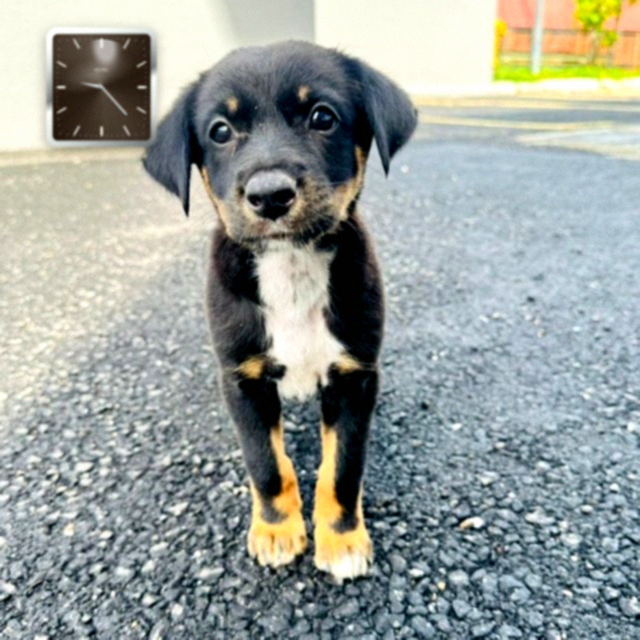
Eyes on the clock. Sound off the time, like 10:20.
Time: 9:23
